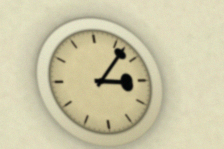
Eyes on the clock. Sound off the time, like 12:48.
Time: 3:07
